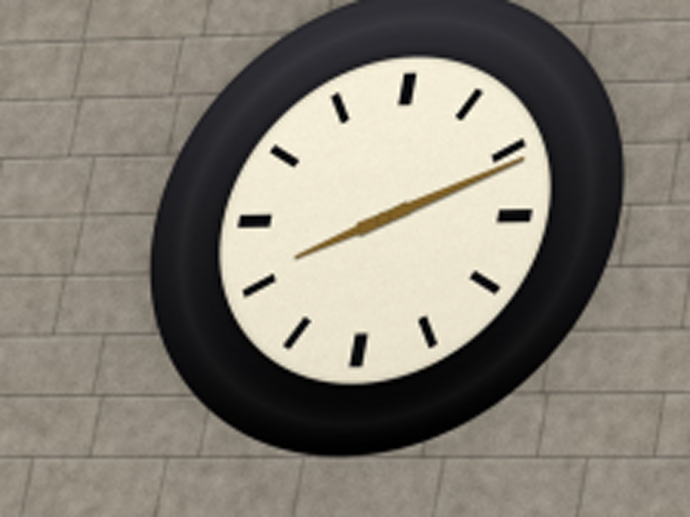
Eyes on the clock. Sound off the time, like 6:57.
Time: 8:11
